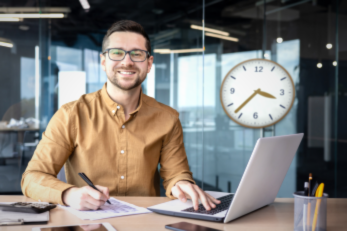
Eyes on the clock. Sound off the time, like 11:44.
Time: 3:37
